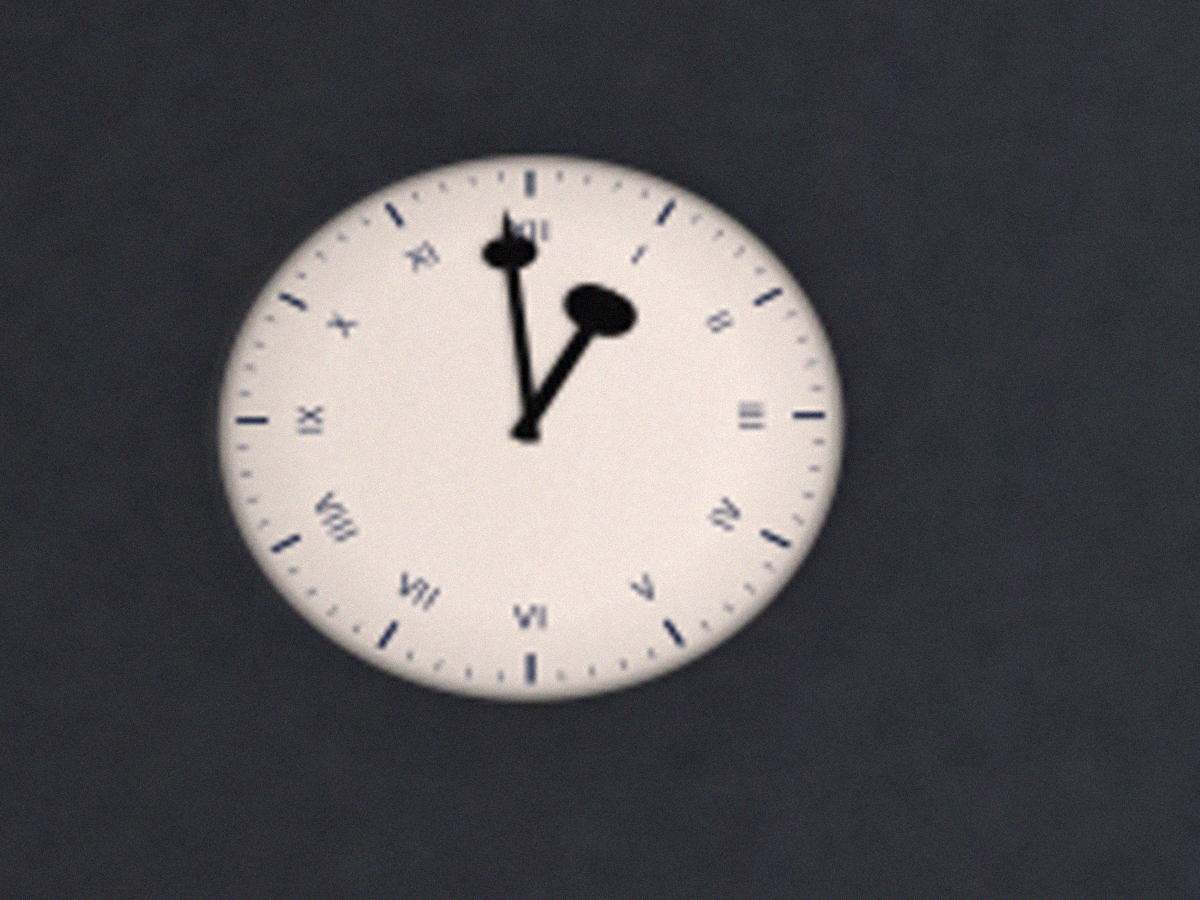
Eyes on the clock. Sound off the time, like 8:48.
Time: 12:59
